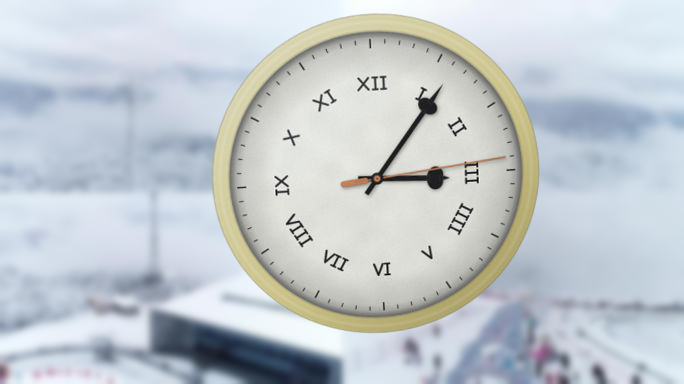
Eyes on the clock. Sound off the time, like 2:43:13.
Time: 3:06:14
